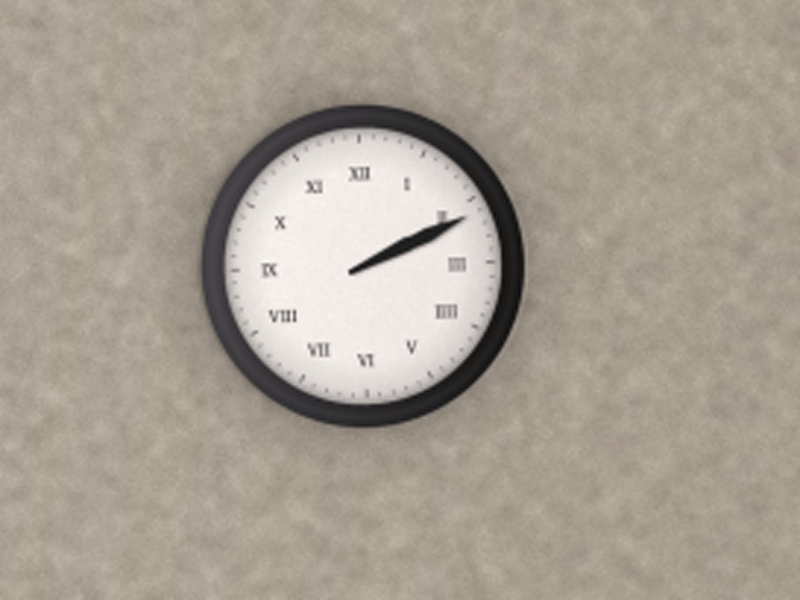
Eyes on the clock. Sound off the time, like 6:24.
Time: 2:11
